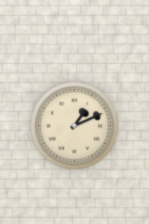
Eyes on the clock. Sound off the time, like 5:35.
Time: 1:11
